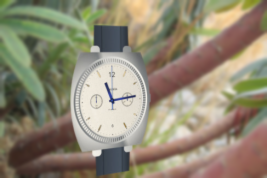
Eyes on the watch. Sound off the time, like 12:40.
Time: 11:14
